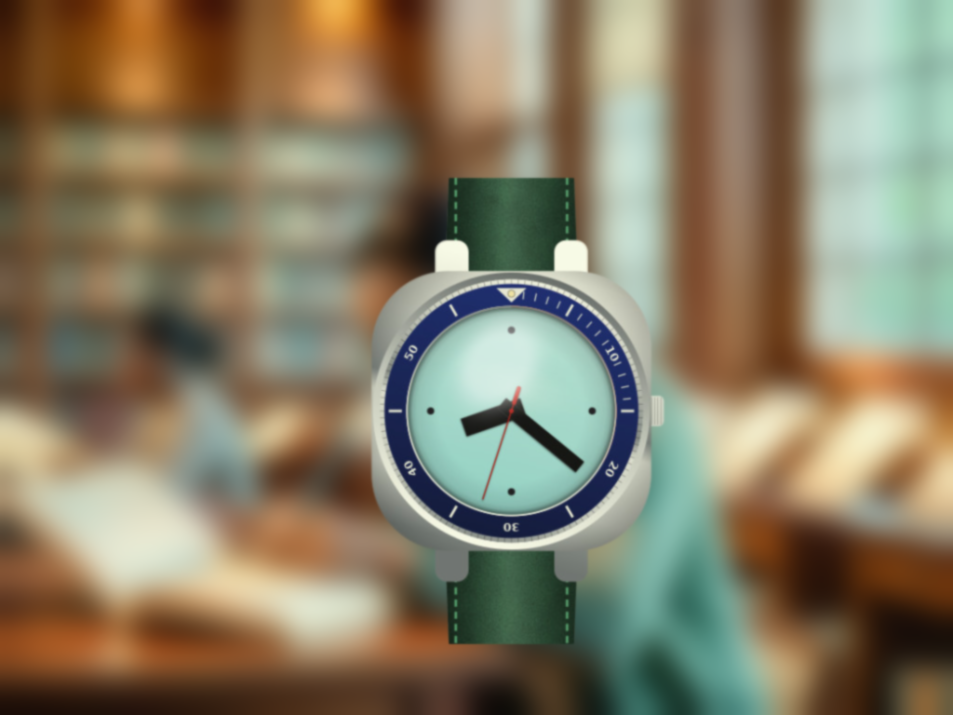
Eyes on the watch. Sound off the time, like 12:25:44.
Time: 8:21:33
